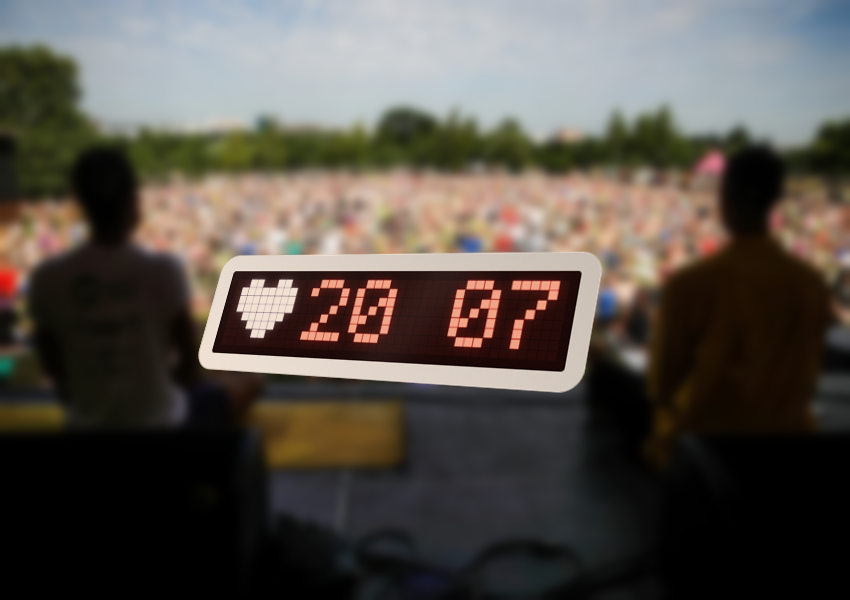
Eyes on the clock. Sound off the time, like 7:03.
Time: 20:07
